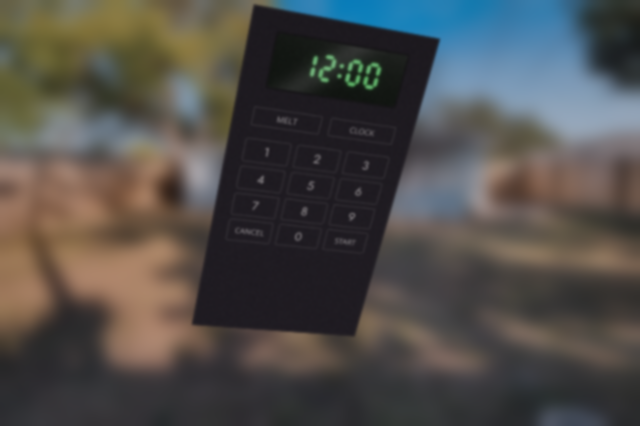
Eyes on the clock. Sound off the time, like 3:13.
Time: 12:00
